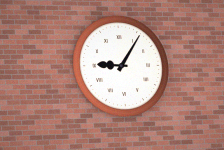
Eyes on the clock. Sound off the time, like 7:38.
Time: 9:06
